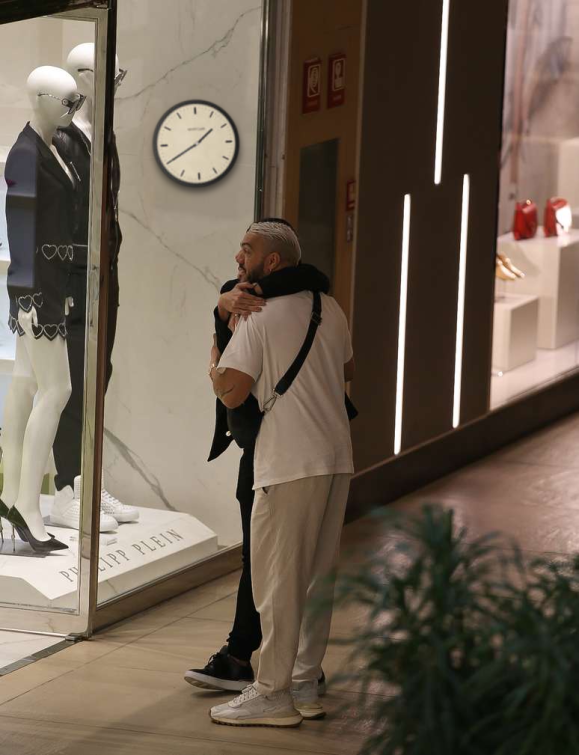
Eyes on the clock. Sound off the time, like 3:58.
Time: 1:40
